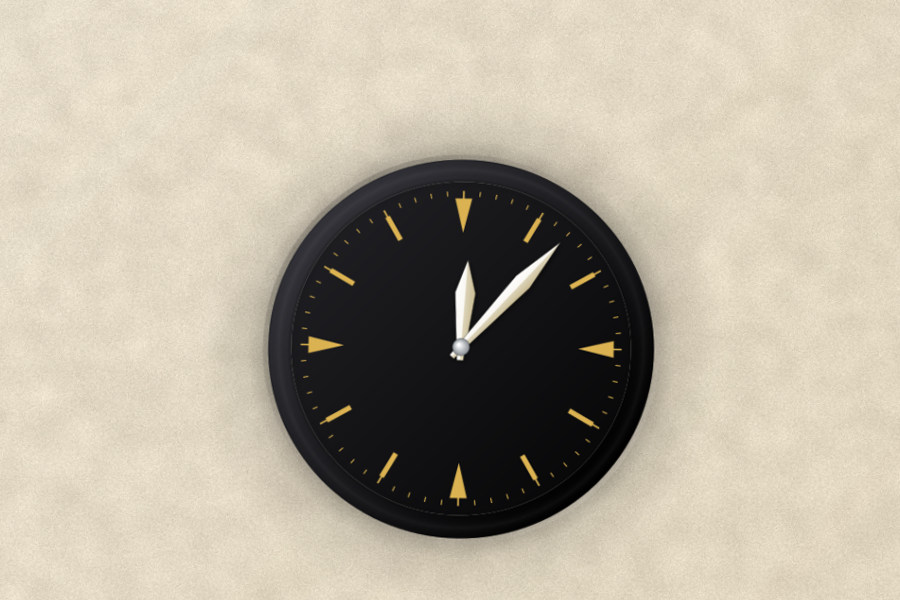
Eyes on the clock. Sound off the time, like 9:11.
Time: 12:07
